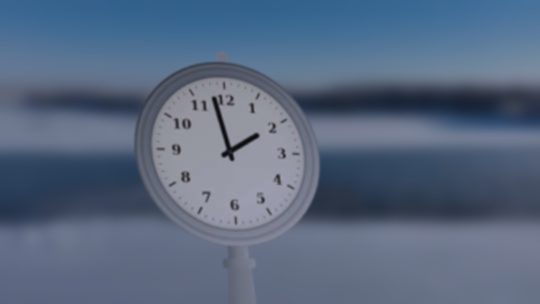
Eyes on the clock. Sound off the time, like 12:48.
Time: 1:58
